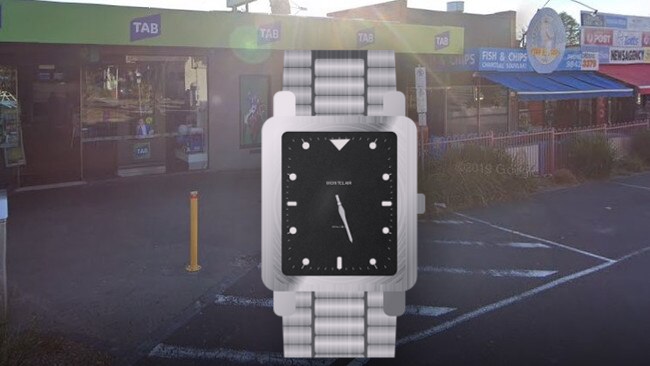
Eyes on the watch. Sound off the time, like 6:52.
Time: 5:27
